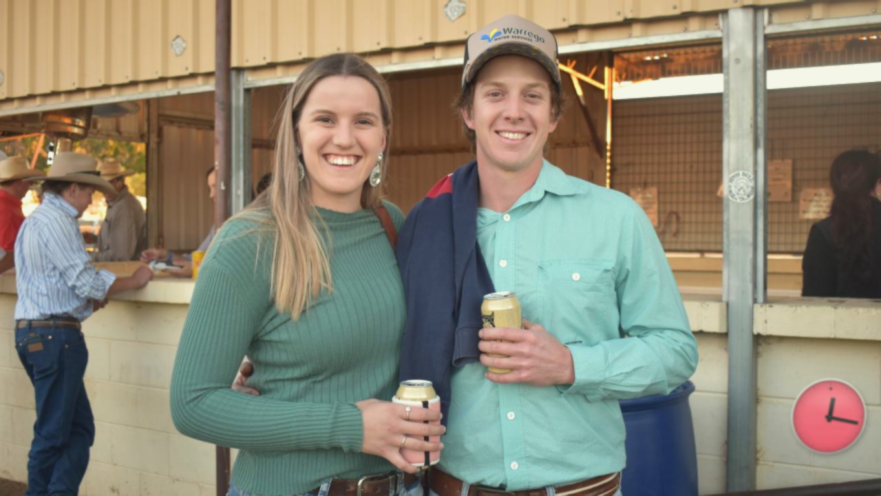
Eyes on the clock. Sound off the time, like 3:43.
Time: 12:17
